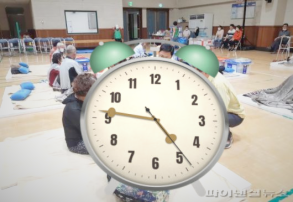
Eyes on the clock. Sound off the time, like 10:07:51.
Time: 4:46:24
